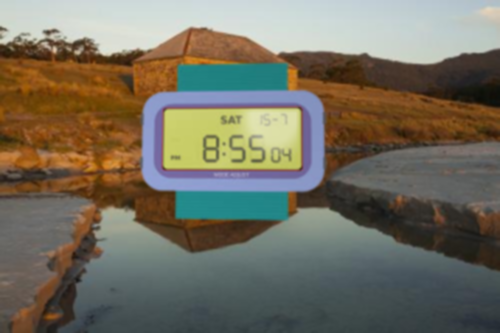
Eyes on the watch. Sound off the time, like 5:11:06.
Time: 8:55:04
